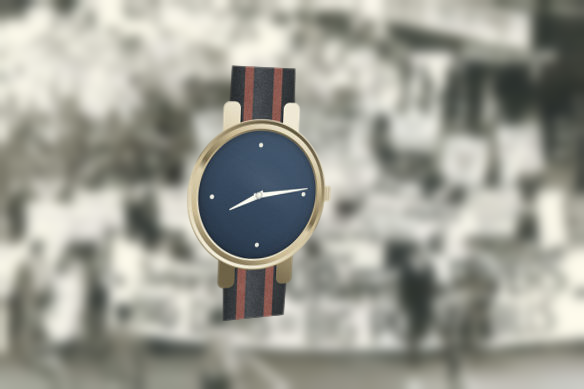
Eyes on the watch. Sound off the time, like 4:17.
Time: 8:14
